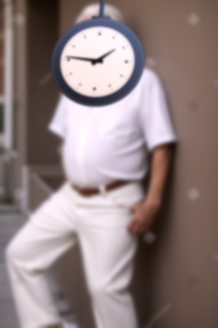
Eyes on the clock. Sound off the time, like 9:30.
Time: 1:46
